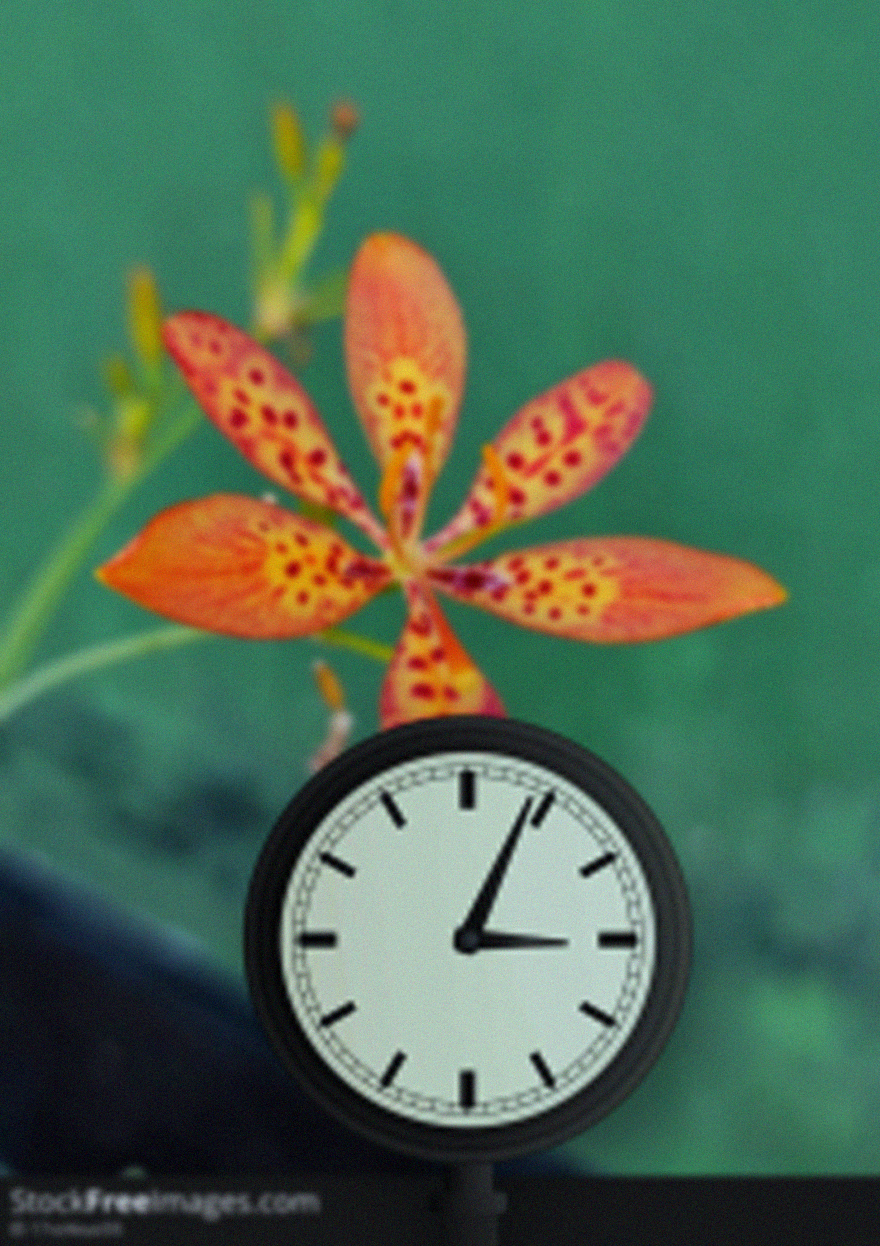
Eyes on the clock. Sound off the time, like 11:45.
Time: 3:04
